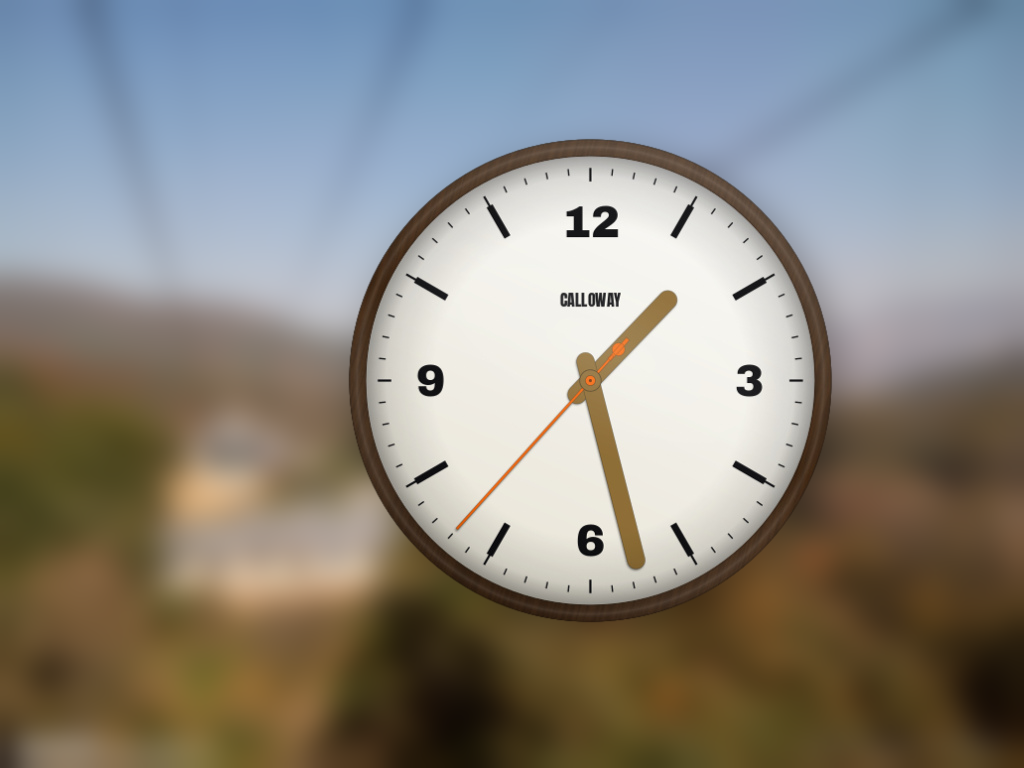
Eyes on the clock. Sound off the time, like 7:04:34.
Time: 1:27:37
